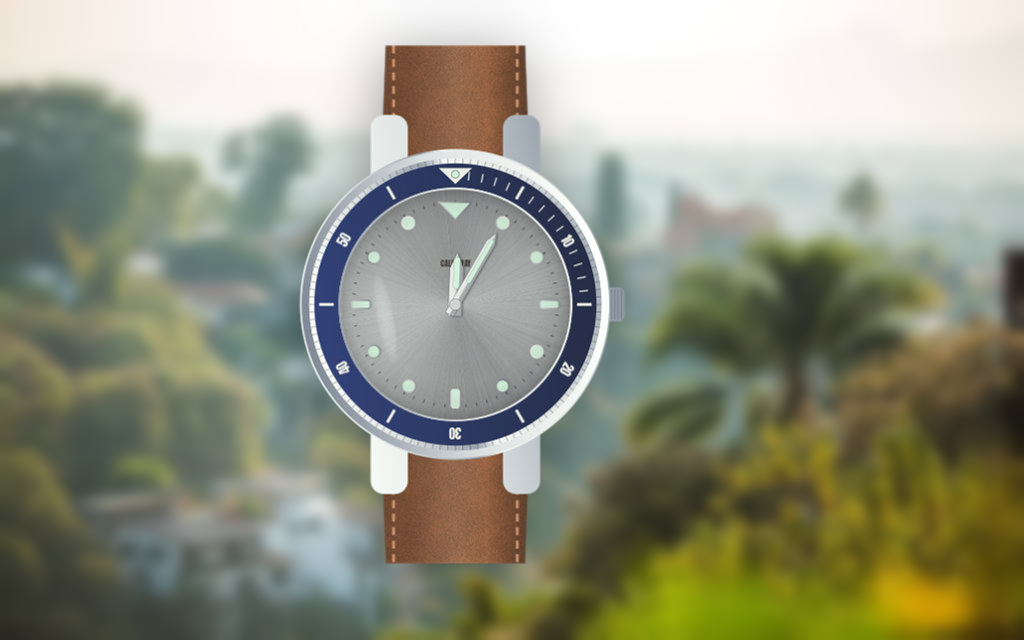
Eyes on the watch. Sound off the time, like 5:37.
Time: 12:05
